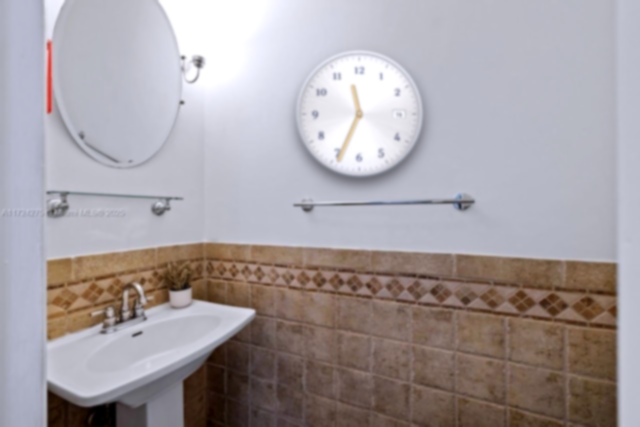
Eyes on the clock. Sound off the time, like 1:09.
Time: 11:34
